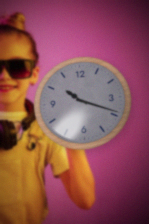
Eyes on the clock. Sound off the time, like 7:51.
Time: 10:19
